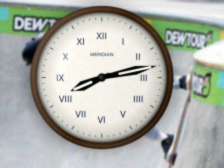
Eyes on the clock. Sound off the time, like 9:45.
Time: 8:13
